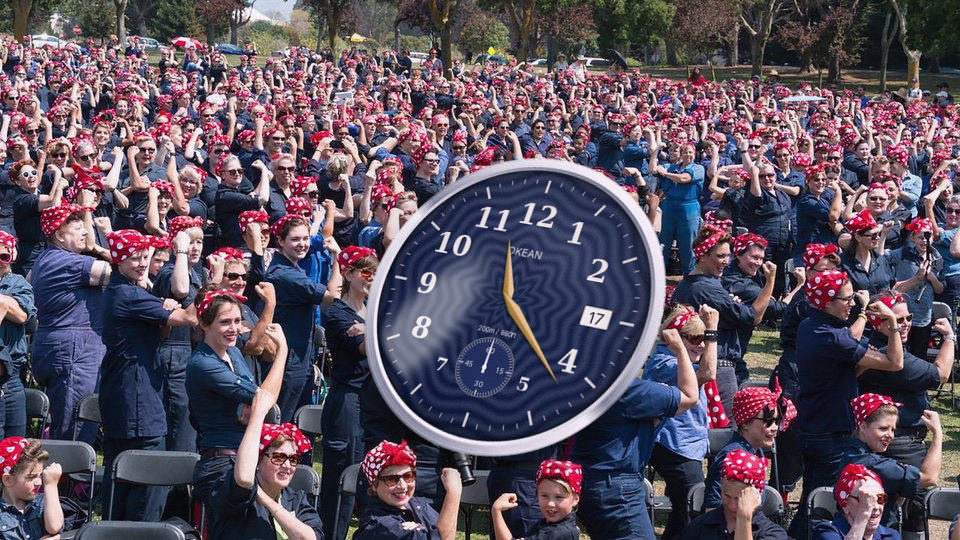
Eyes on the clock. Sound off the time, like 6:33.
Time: 11:22
